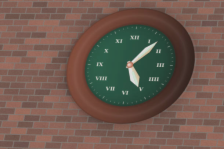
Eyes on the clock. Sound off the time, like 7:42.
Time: 5:07
